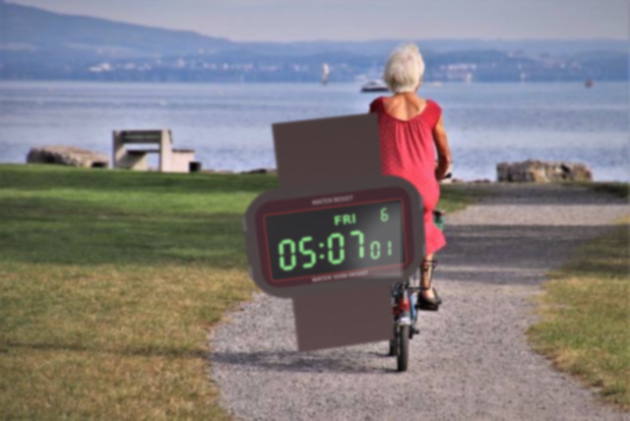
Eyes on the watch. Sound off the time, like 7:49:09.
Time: 5:07:01
